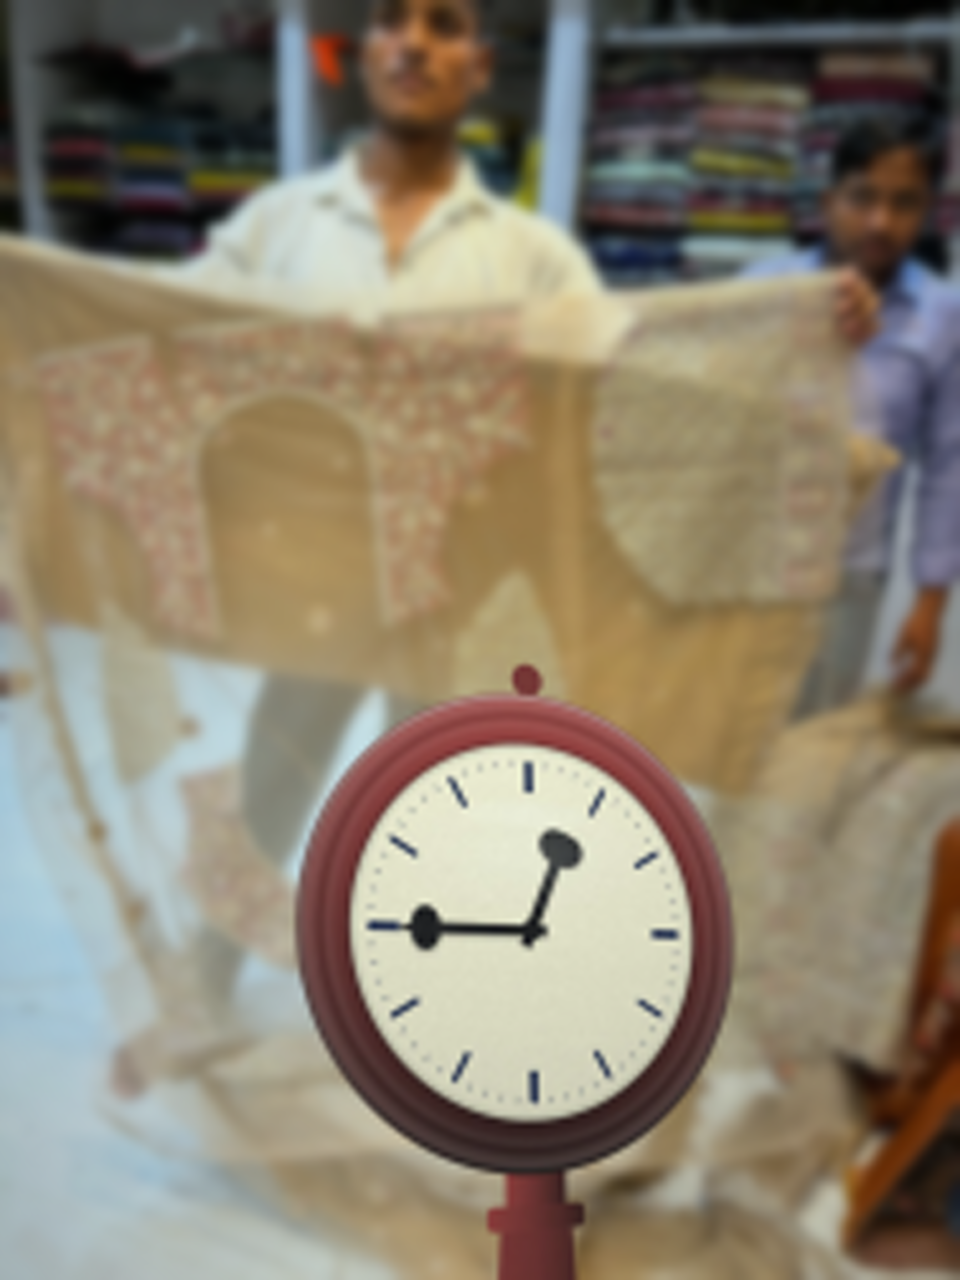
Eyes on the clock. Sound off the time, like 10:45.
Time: 12:45
